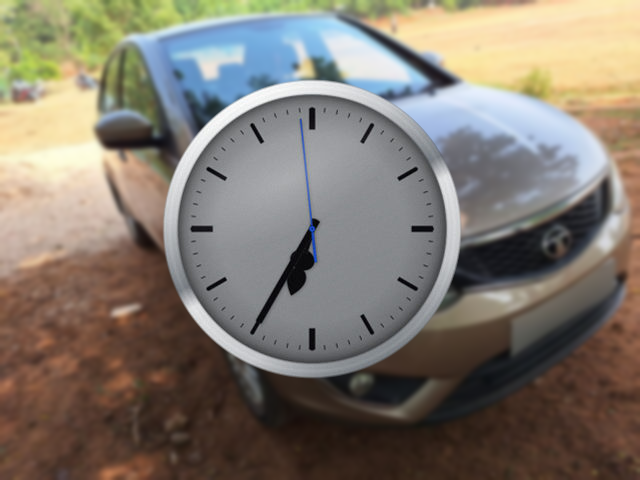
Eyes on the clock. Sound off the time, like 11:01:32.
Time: 6:34:59
